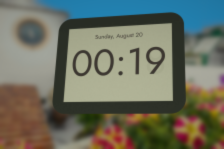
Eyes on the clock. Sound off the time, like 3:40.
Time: 0:19
